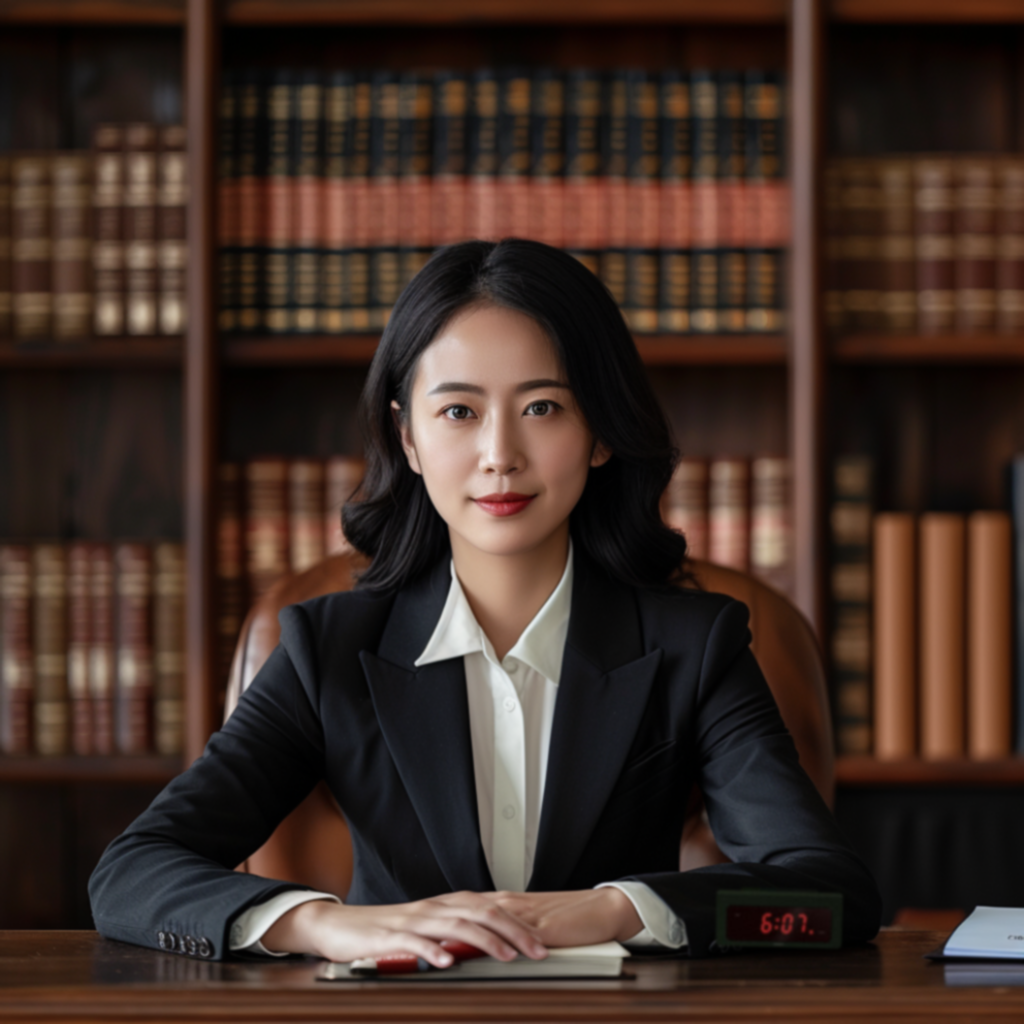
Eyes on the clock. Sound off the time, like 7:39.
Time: 6:07
